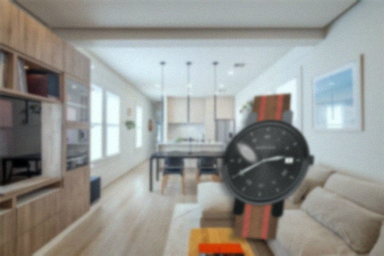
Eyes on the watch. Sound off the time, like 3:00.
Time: 2:40
